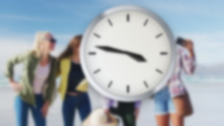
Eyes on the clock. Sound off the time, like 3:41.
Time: 3:47
